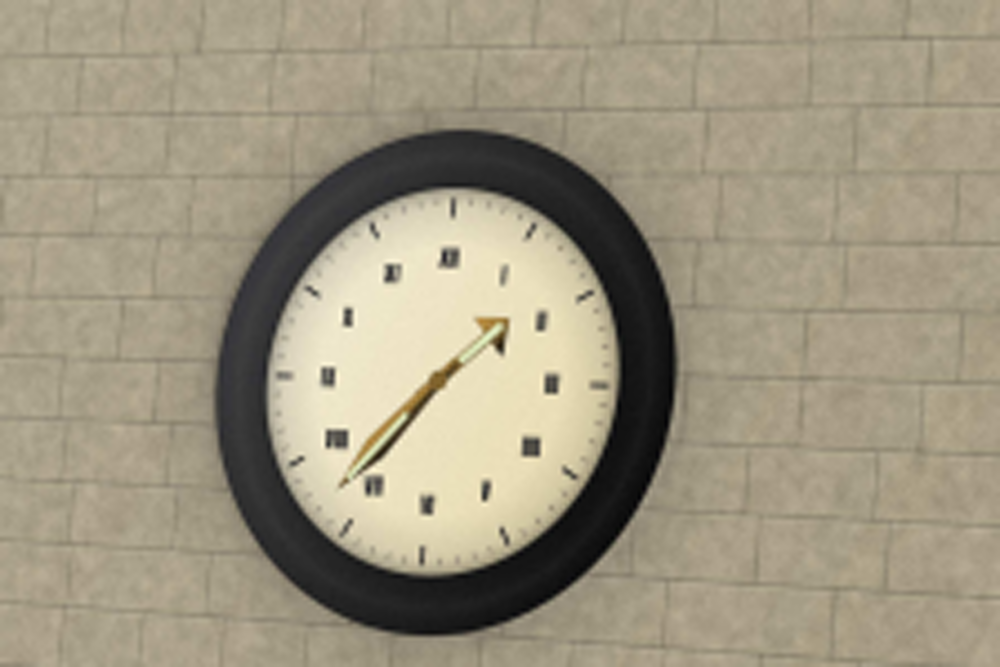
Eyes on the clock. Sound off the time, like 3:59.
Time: 1:37
